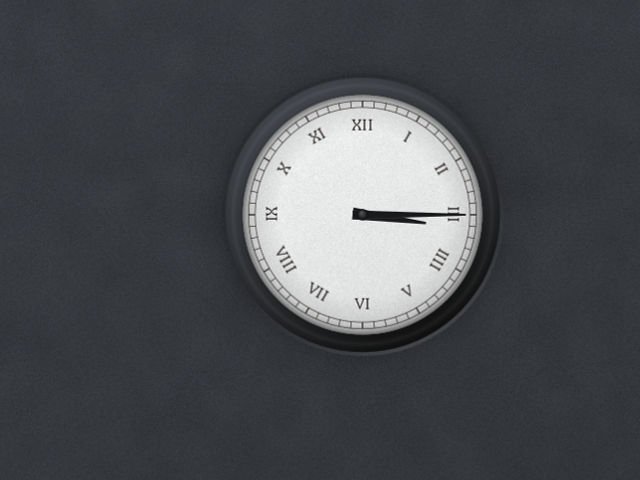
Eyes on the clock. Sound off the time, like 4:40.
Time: 3:15
